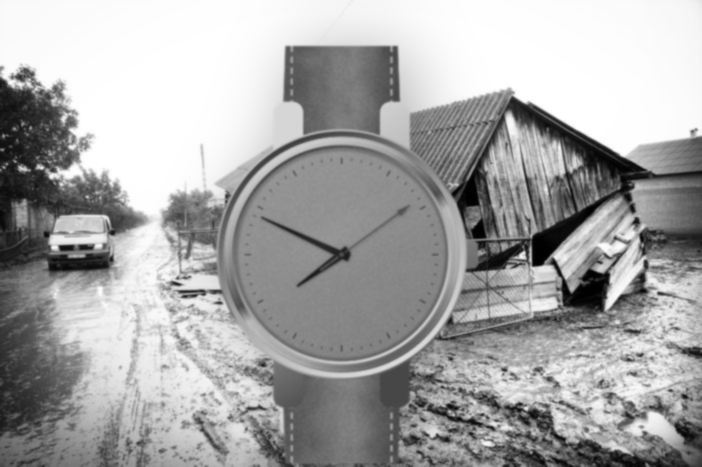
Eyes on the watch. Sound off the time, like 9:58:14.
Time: 7:49:09
